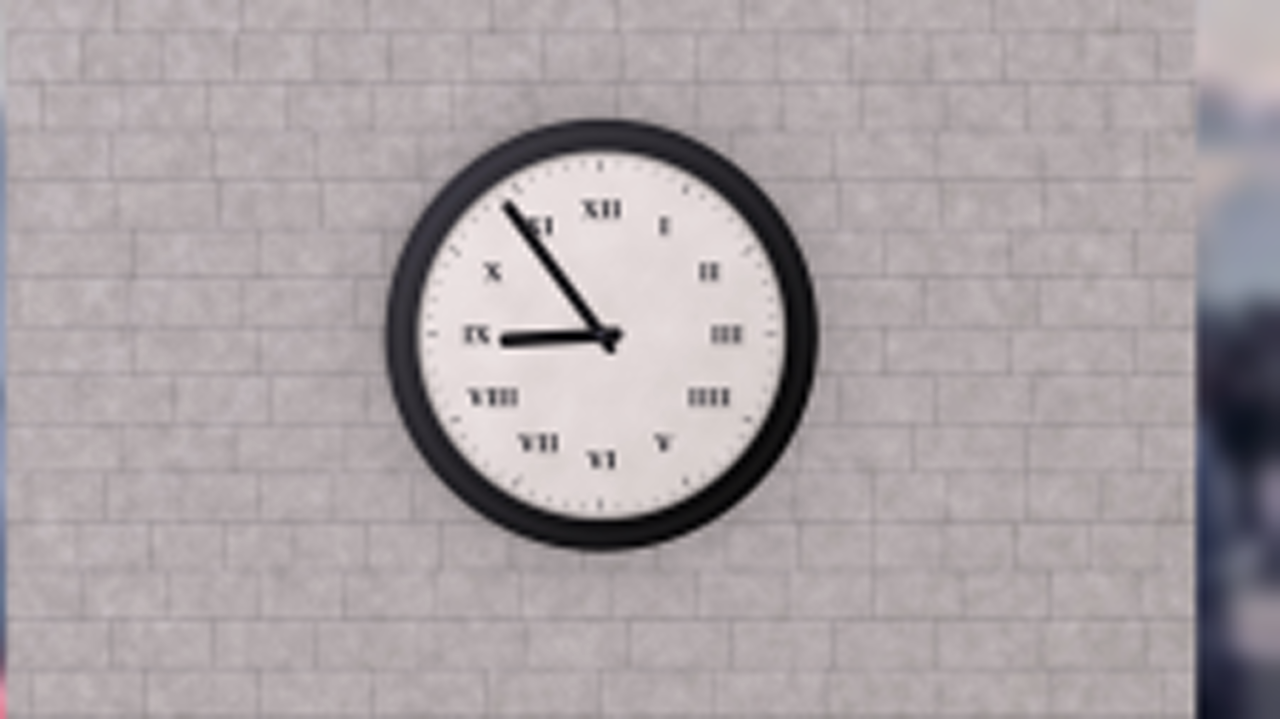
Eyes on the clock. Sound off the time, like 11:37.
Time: 8:54
